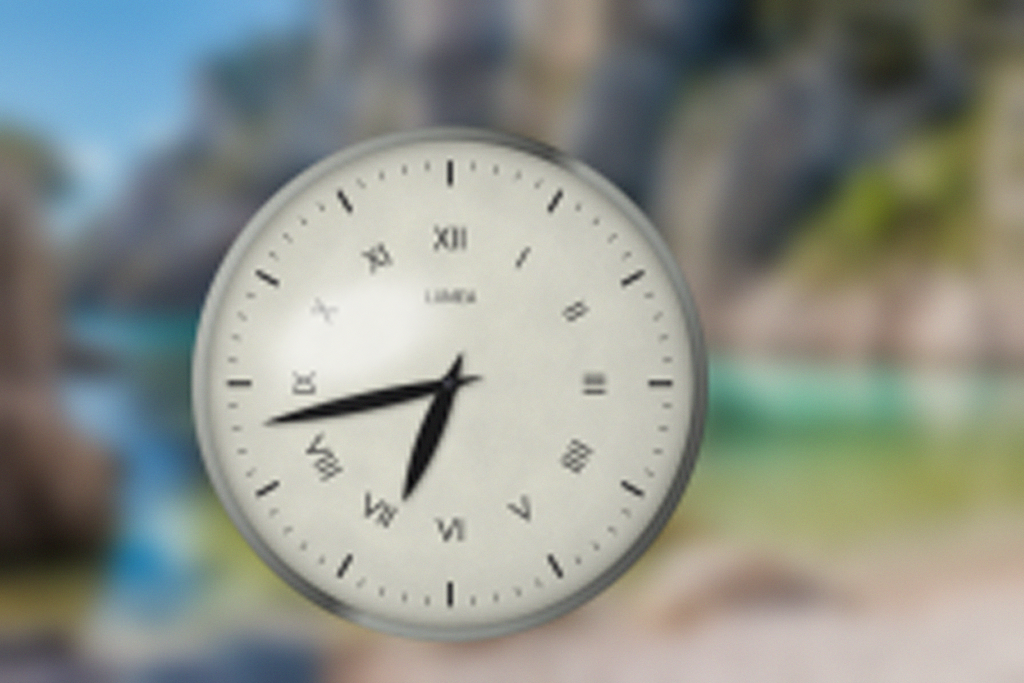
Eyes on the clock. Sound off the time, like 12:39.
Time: 6:43
